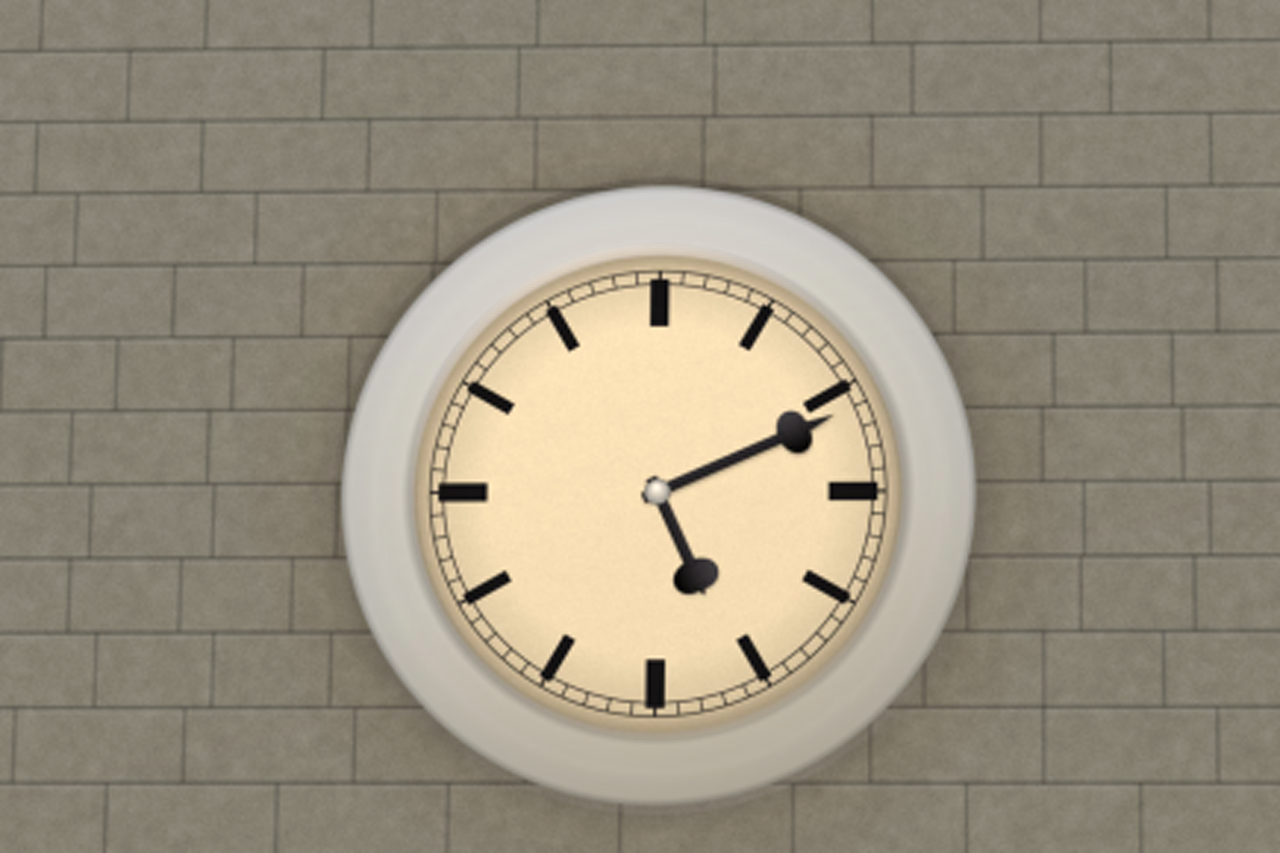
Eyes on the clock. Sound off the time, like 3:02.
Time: 5:11
